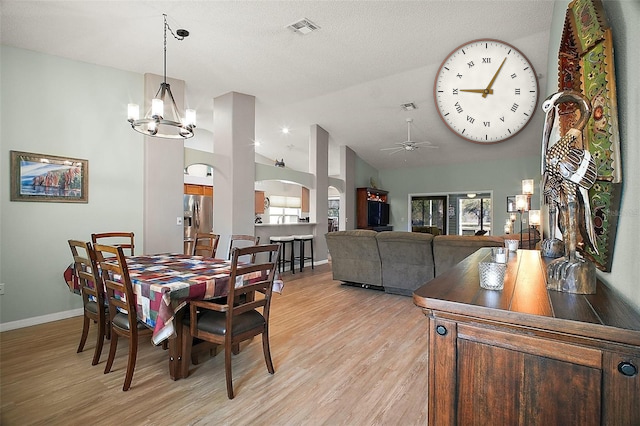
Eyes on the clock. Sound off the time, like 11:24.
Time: 9:05
